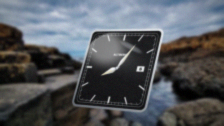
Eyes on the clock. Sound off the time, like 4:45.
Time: 8:05
